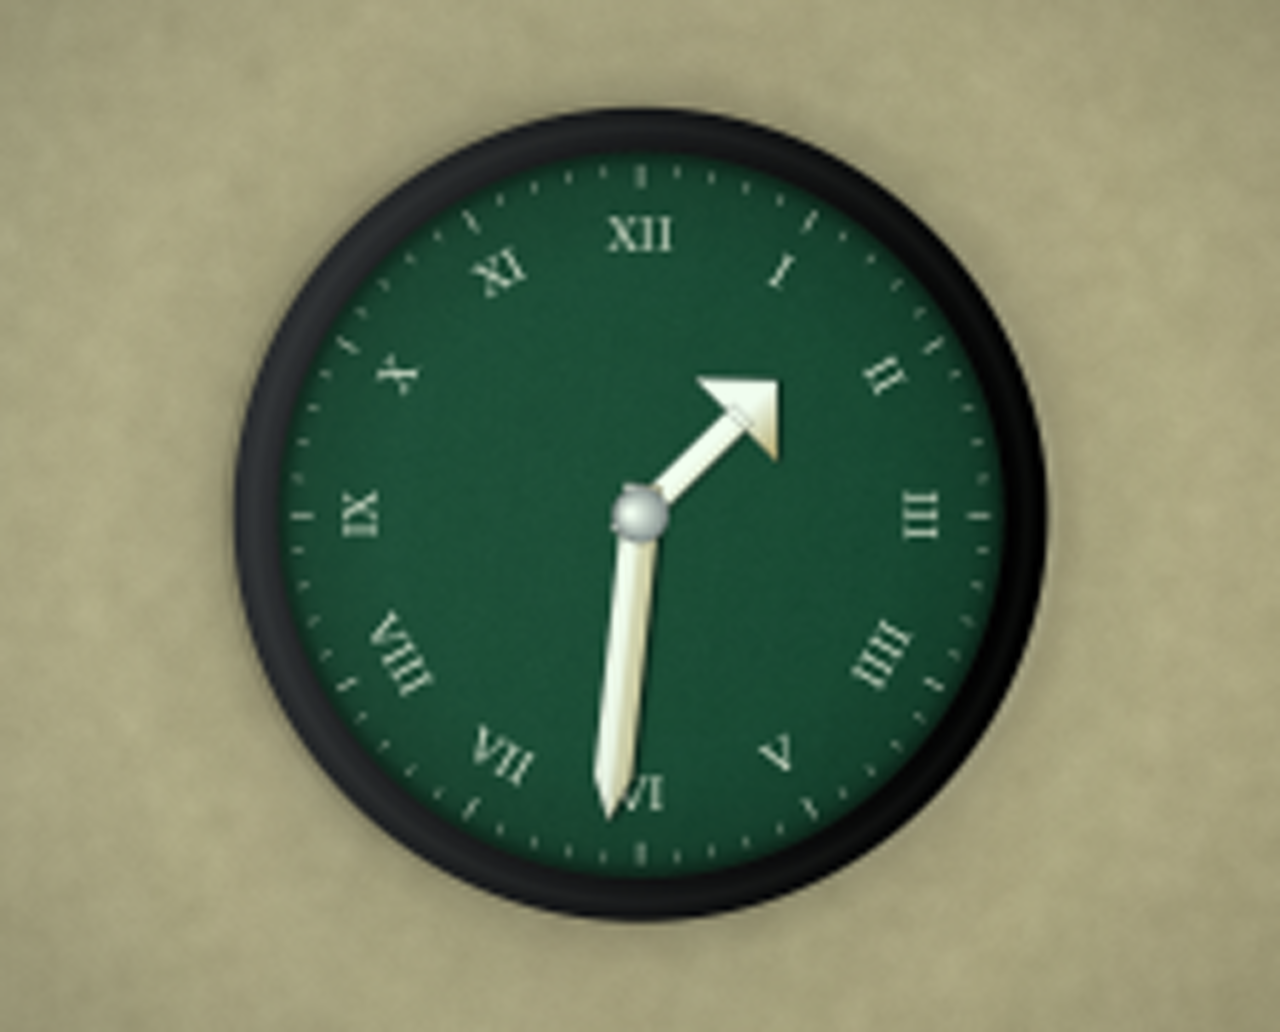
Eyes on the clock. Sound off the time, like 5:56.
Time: 1:31
